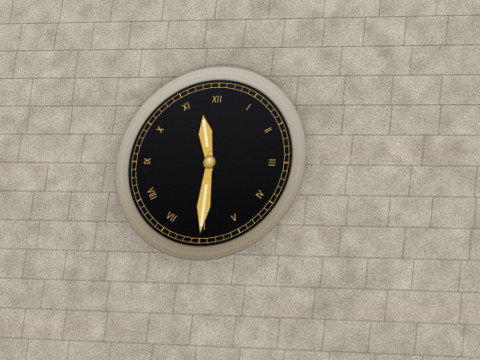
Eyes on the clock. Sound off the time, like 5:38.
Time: 11:30
